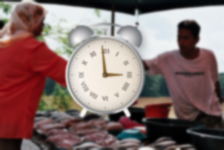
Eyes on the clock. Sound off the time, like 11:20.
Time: 2:59
